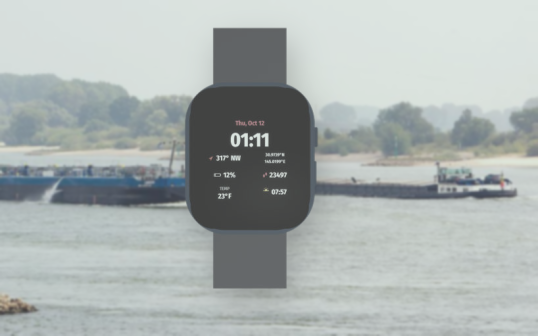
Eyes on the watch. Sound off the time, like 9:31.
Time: 1:11
